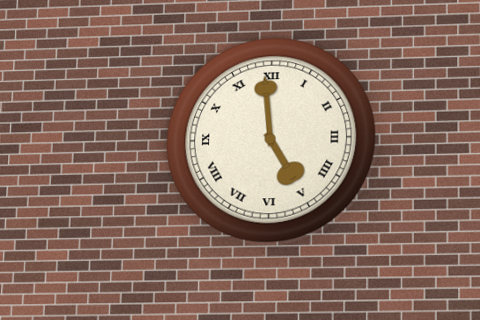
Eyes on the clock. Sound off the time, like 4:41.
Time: 4:59
